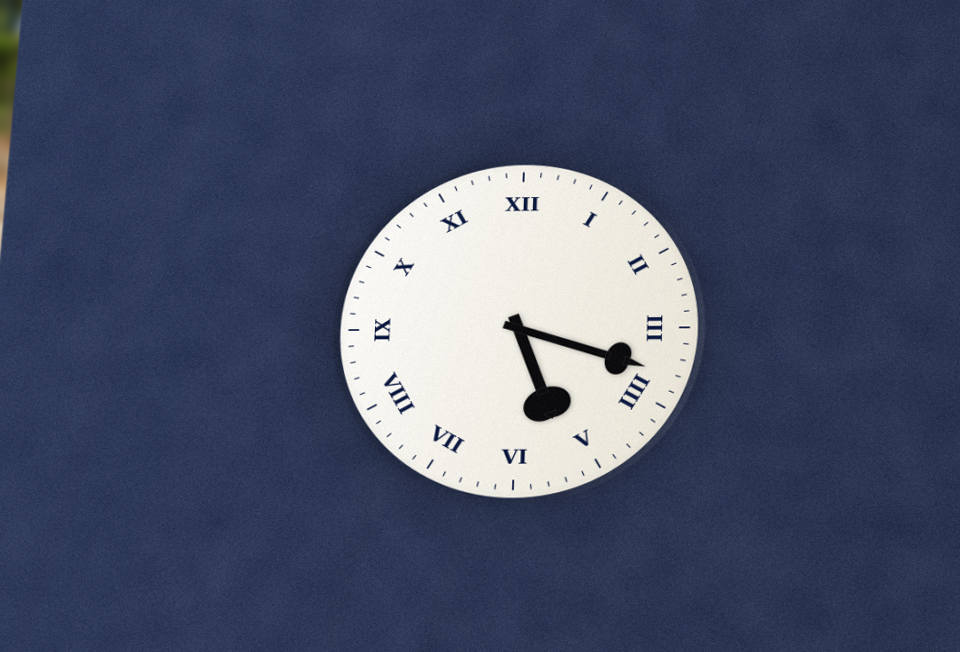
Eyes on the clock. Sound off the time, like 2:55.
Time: 5:18
